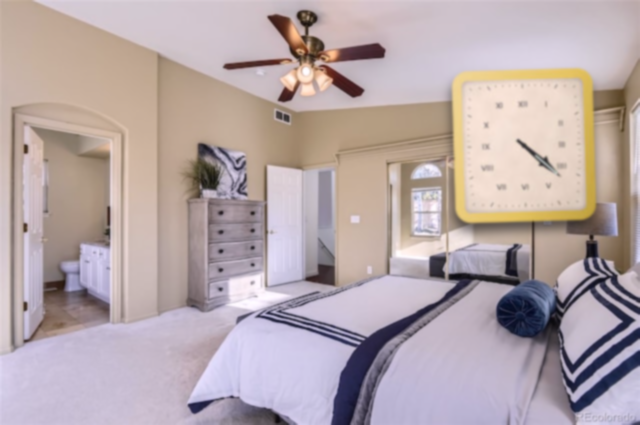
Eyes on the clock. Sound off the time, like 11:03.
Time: 4:22
